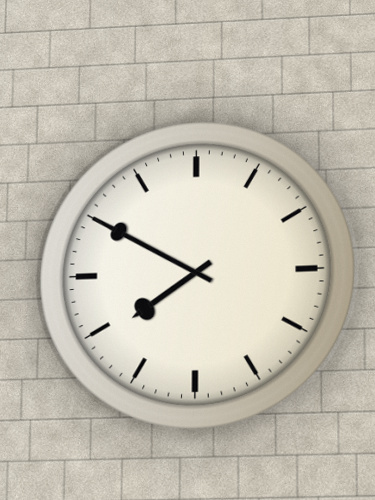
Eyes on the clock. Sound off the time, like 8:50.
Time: 7:50
